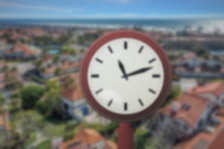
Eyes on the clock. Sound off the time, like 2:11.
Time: 11:12
